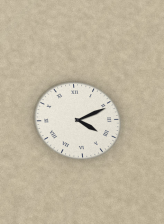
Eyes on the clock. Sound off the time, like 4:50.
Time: 4:11
